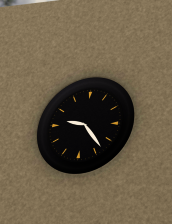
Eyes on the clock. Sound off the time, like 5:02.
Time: 9:23
